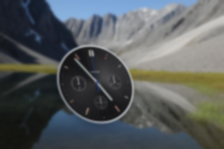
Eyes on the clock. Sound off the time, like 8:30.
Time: 4:54
